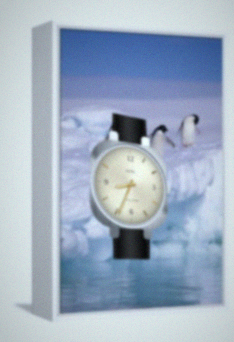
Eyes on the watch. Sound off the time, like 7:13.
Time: 8:34
